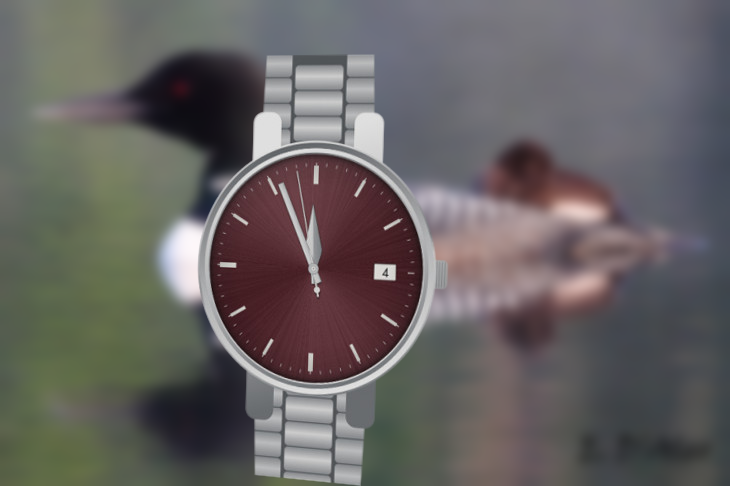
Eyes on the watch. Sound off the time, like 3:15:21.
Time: 11:55:58
